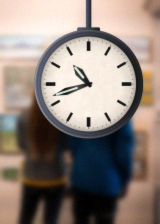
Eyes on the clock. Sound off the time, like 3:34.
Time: 10:42
